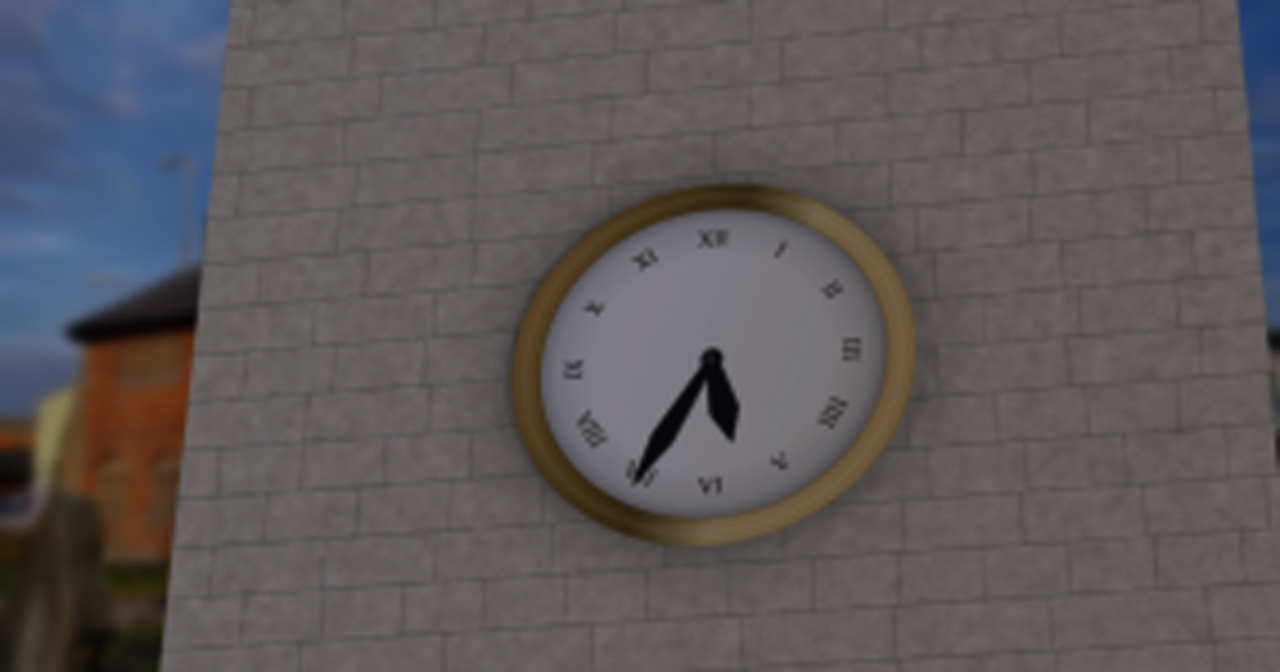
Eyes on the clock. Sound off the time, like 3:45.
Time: 5:35
